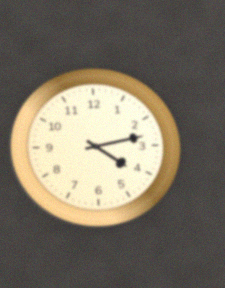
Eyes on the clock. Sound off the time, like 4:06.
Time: 4:13
